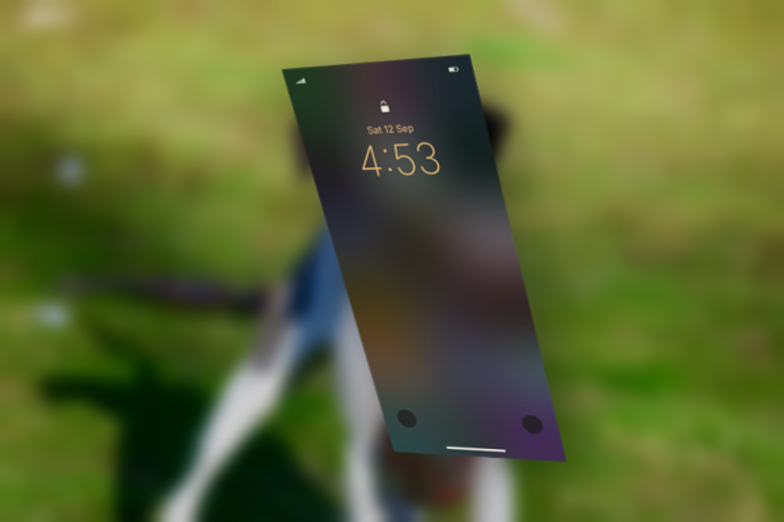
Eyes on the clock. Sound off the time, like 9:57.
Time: 4:53
